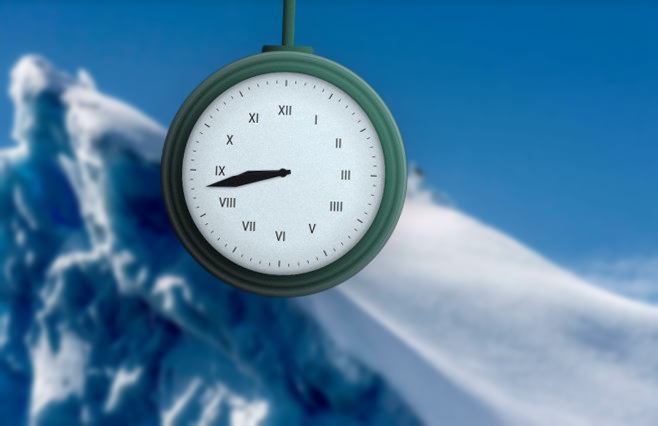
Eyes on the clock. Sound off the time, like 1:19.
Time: 8:43
